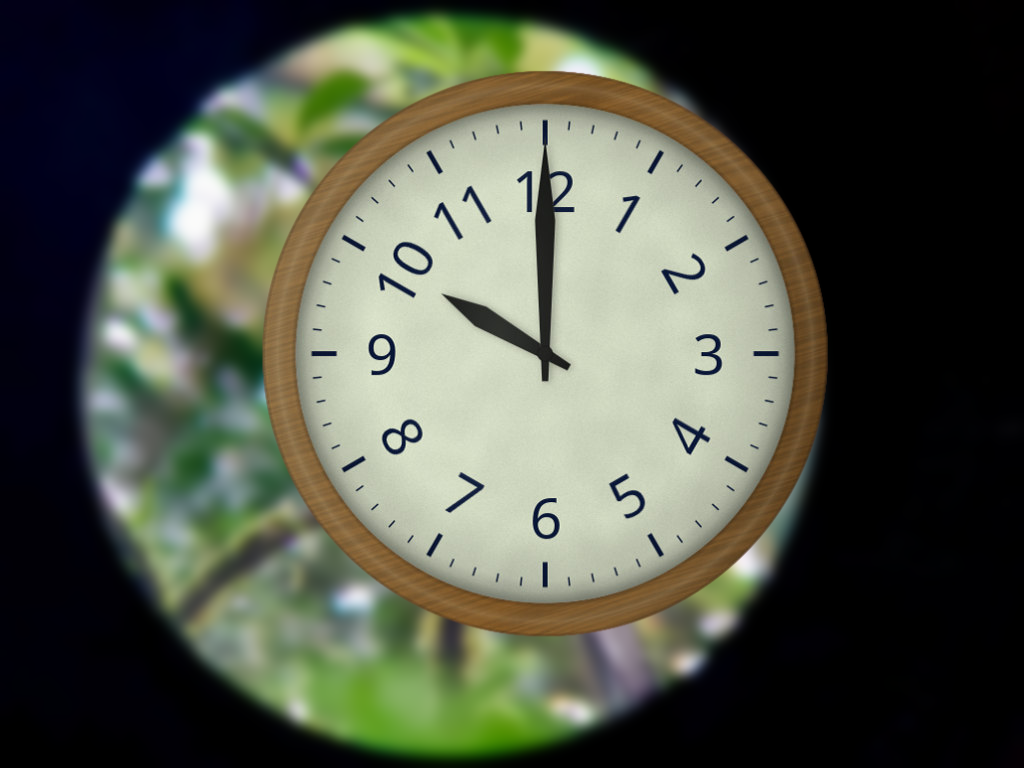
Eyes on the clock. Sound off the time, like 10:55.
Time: 10:00
